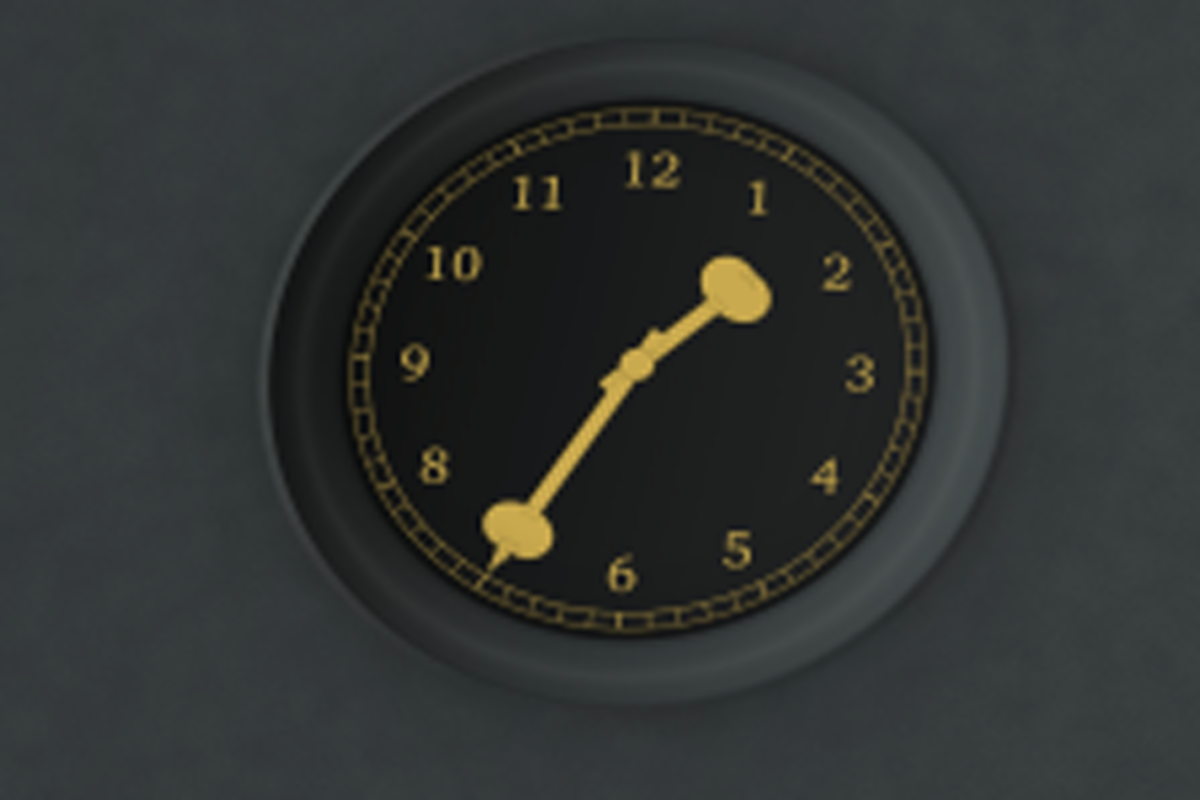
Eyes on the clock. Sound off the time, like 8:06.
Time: 1:35
